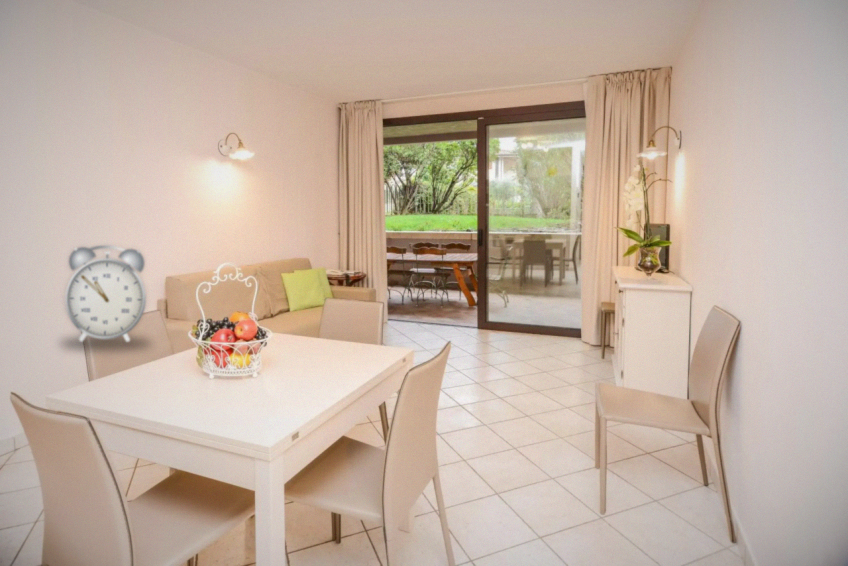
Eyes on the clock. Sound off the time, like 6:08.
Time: 10:52
